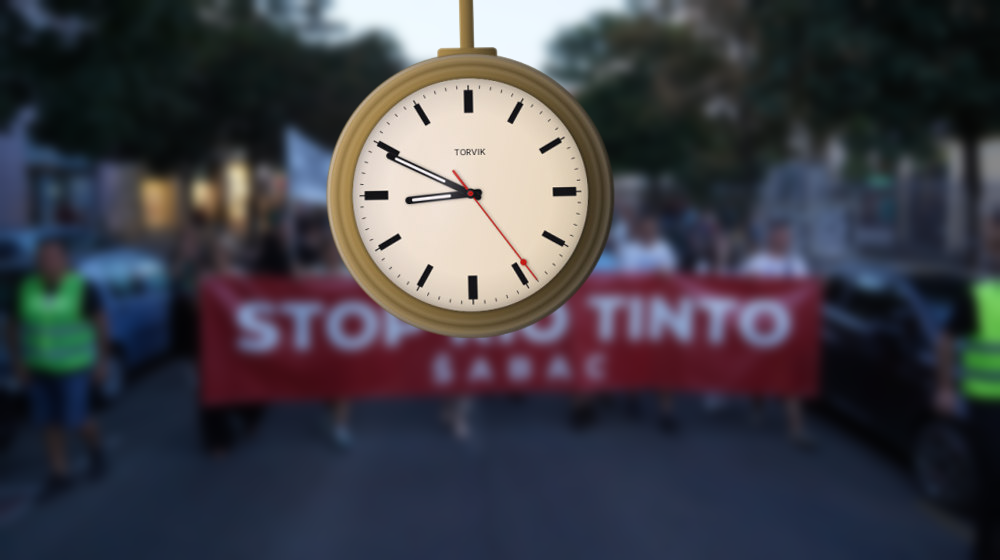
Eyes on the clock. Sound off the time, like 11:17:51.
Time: 8:49:24
